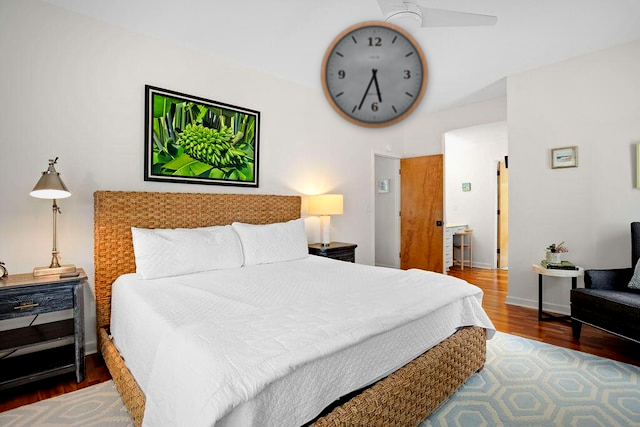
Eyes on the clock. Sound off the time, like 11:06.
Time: 5:34
